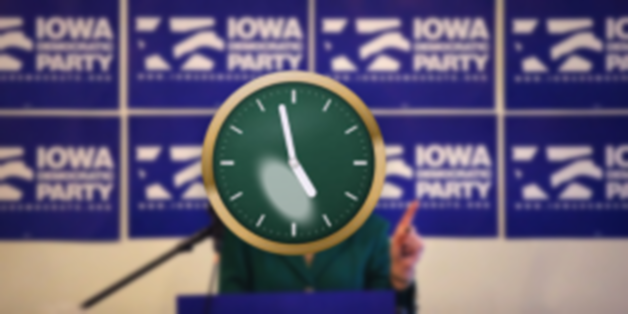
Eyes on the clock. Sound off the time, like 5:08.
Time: 4:58
